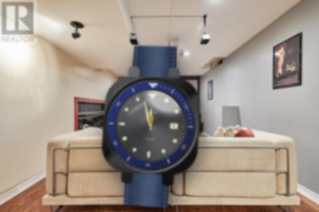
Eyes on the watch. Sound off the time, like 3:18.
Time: 11:57
